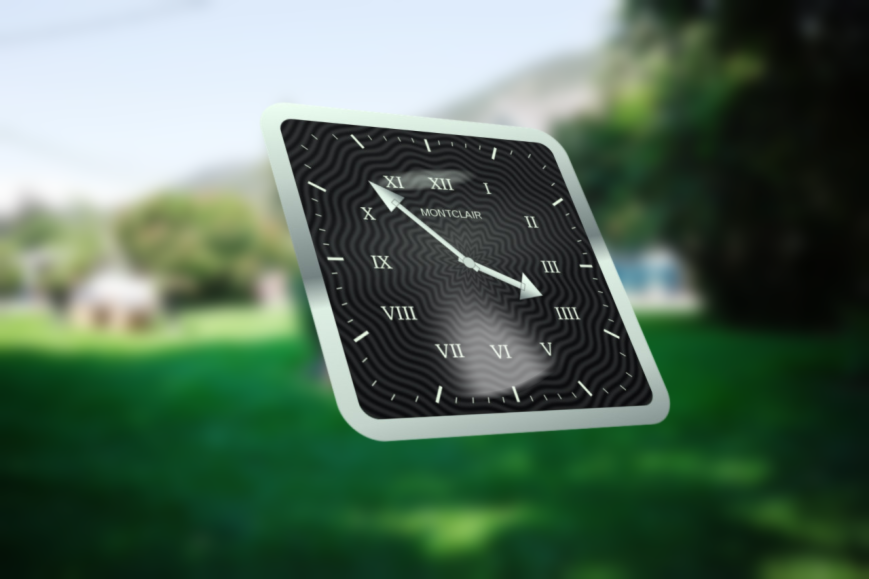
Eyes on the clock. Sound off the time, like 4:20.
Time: 3:53
